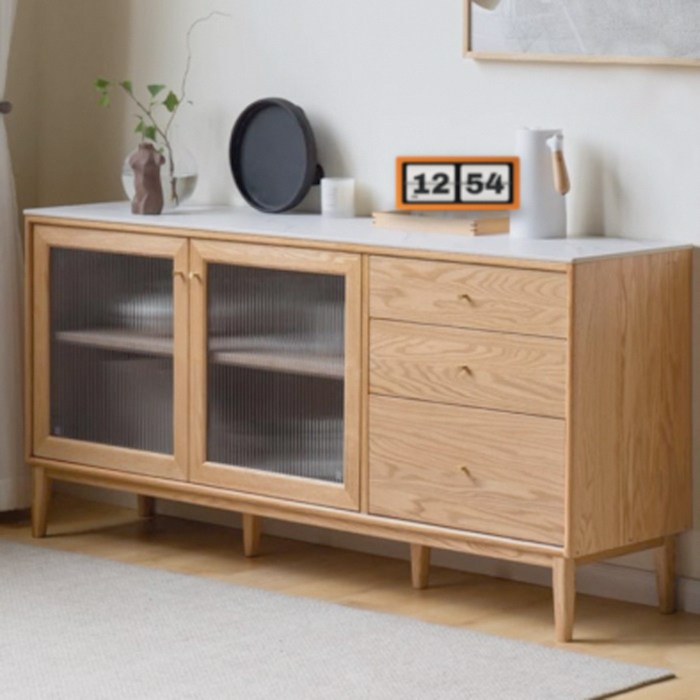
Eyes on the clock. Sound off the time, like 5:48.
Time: 12:54
